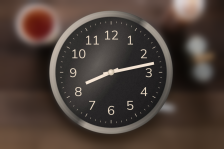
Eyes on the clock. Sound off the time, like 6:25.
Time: 8:13
